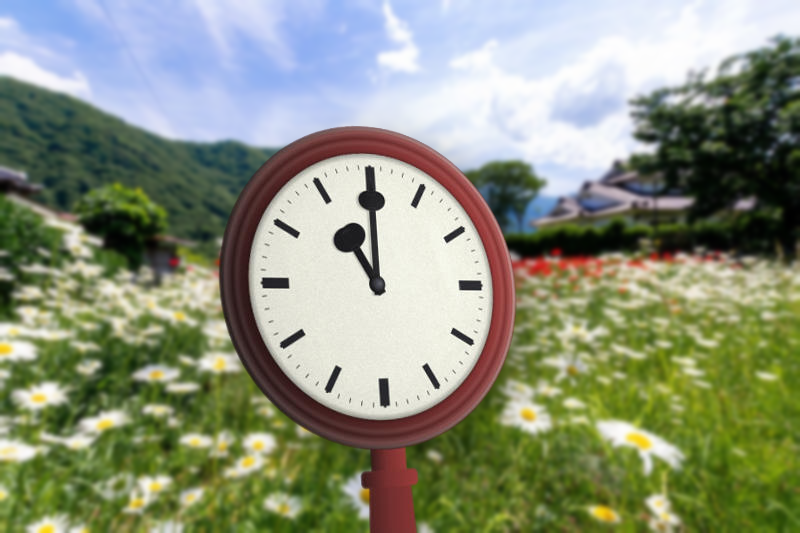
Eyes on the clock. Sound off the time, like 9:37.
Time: 11:00
